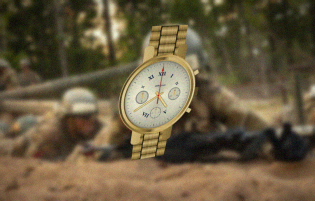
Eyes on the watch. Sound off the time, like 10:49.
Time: 4:40
